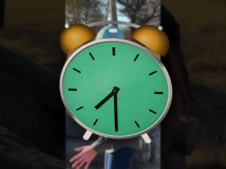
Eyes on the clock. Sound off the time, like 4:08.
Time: 7:30
